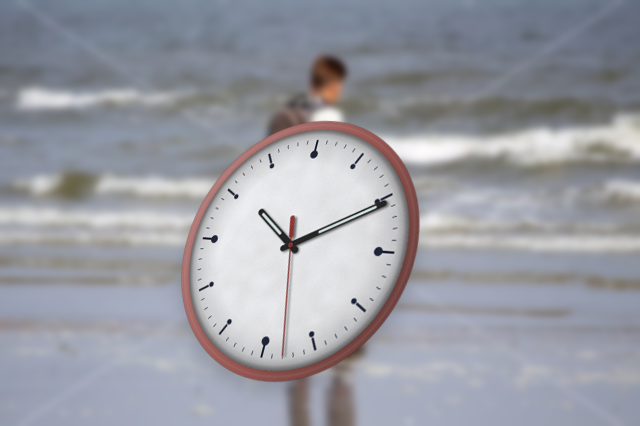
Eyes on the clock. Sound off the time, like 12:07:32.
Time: 10:10:28
